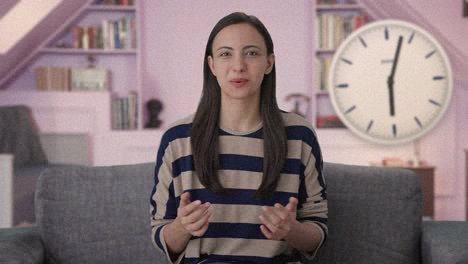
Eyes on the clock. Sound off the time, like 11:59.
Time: 6:03
